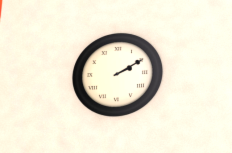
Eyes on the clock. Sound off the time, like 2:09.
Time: 2:10
